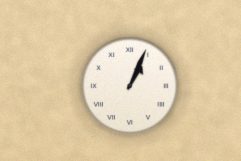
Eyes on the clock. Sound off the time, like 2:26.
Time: 1:04
